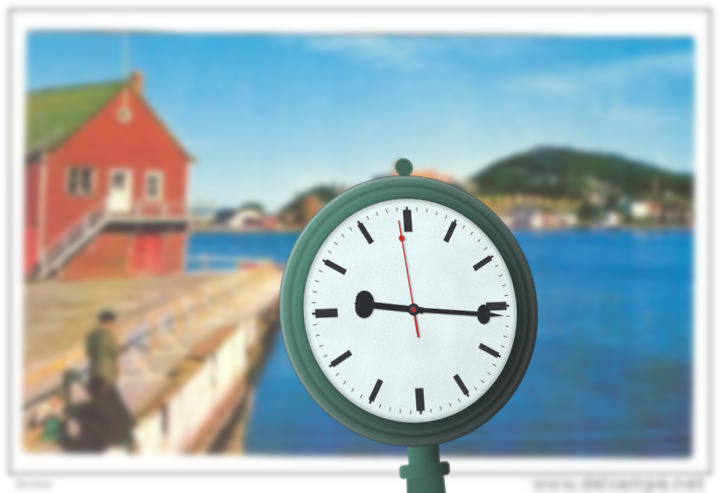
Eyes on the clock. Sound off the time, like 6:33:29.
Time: 9:15:59
